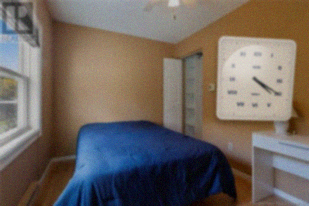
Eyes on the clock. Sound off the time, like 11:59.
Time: 4:20
